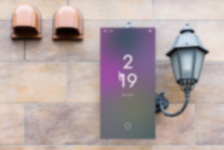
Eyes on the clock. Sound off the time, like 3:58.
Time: 2:19
